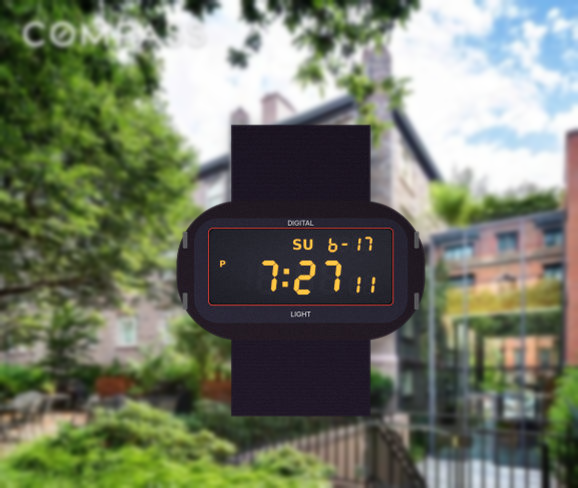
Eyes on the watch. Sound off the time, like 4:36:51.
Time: 7:27:11
